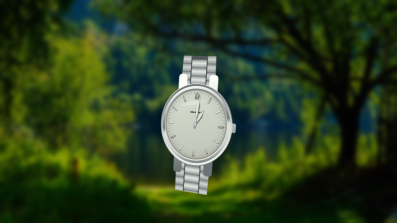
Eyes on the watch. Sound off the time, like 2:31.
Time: 1:01
